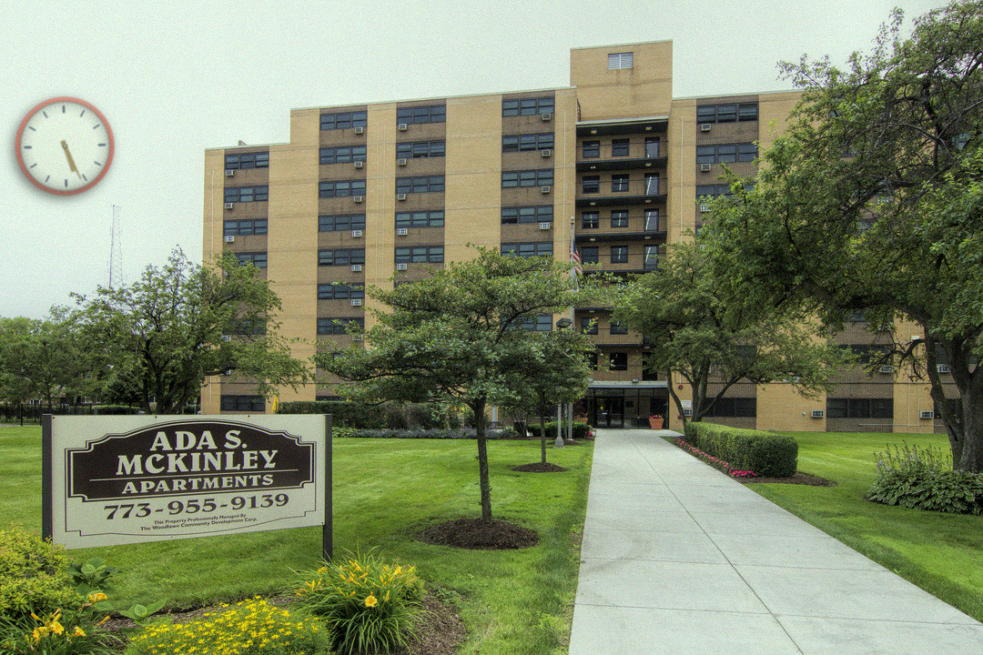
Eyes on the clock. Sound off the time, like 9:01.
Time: 5:26
